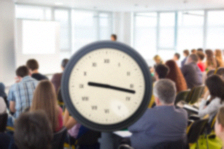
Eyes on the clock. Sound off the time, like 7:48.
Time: 9:17
